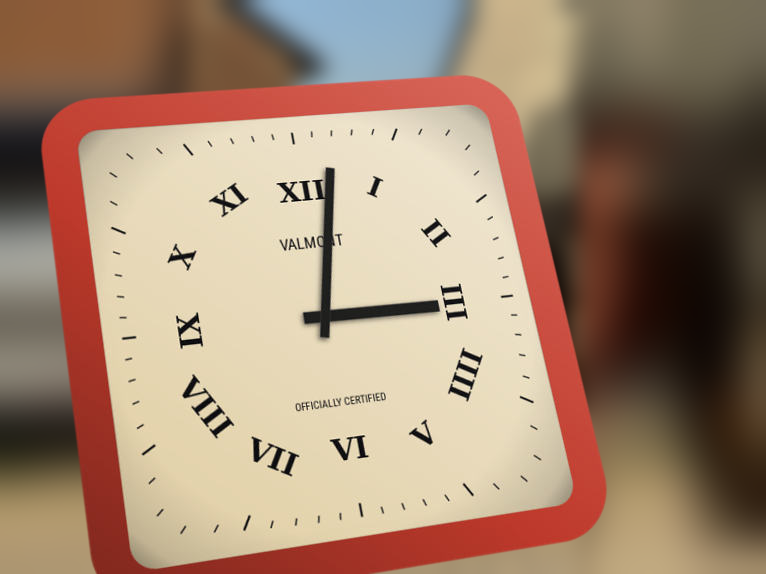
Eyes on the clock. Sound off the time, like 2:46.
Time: 3:02
